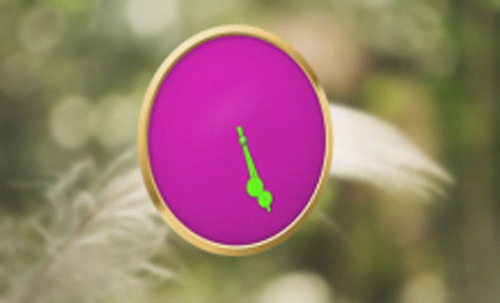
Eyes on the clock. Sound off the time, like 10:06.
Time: 5:26
